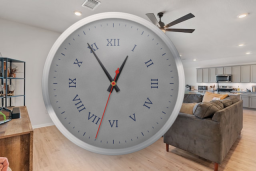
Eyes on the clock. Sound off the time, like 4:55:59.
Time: 12:54:33
